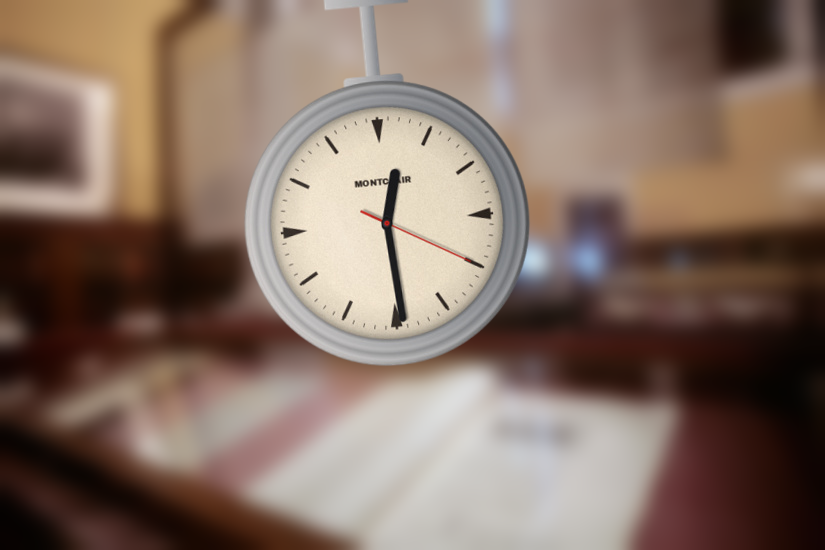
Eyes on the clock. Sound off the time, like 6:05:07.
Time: 12:29:20
